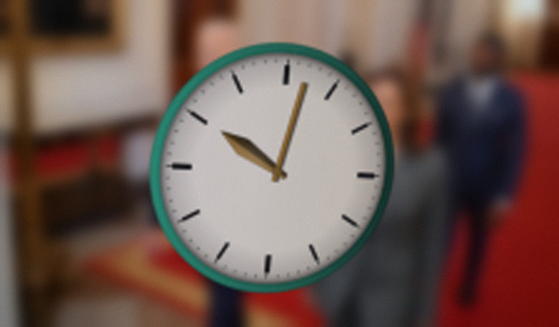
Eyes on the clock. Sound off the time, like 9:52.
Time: 10:02
